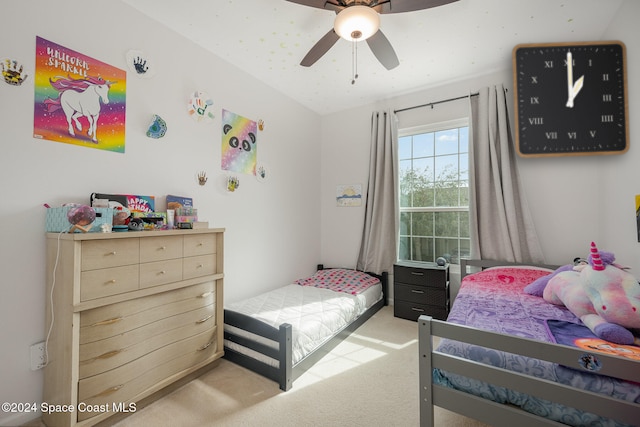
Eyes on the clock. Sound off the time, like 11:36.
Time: 1:00
